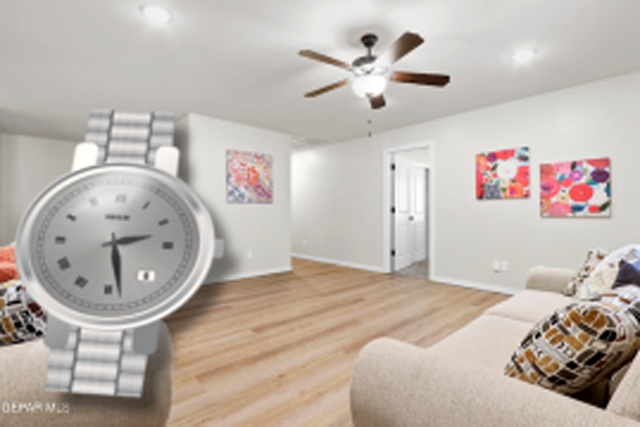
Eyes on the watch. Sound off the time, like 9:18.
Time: 2:28
